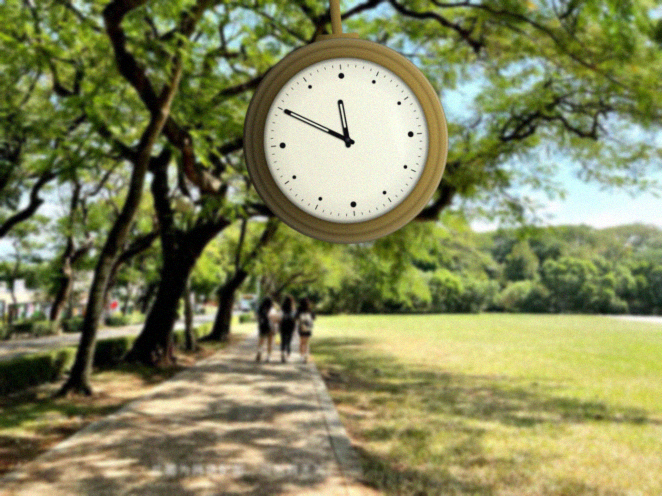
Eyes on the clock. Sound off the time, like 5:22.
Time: 11:50
